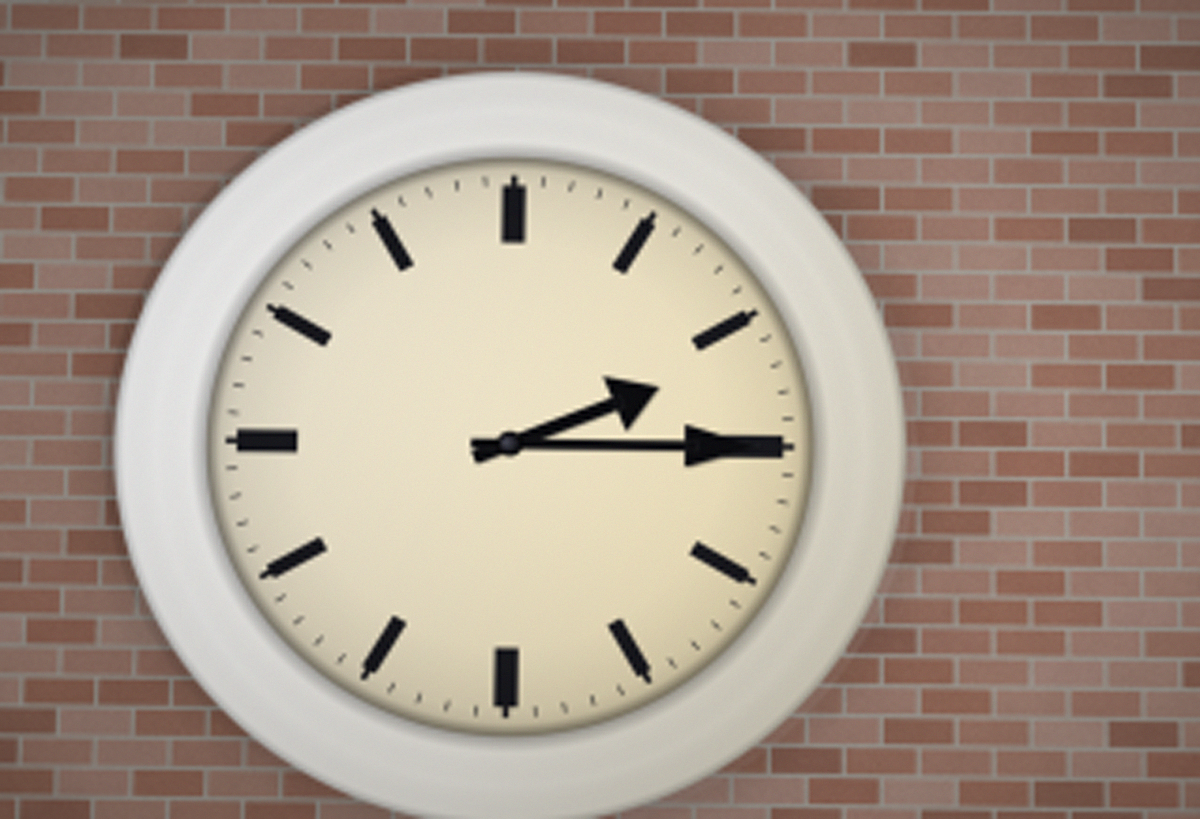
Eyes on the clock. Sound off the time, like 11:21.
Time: 2:15
